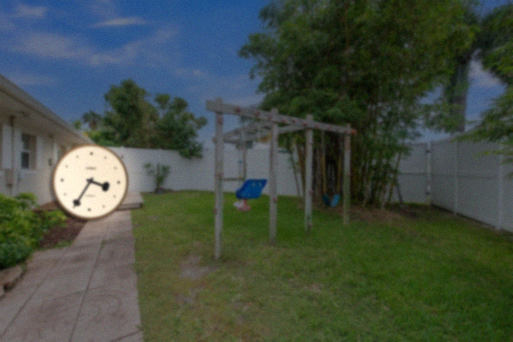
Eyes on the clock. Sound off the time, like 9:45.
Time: 3:35
